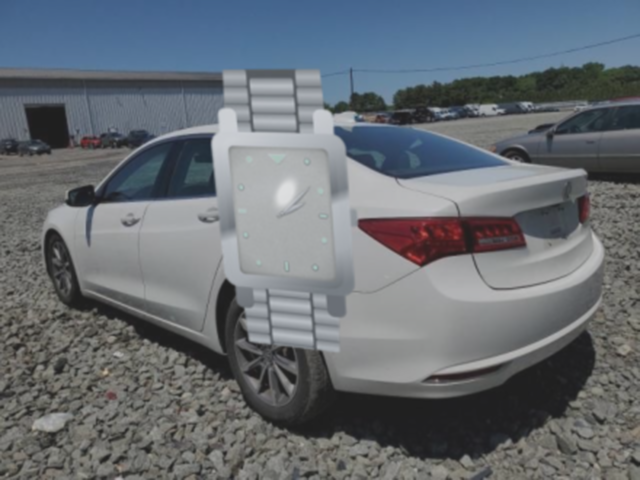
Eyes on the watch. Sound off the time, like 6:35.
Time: 2:08
